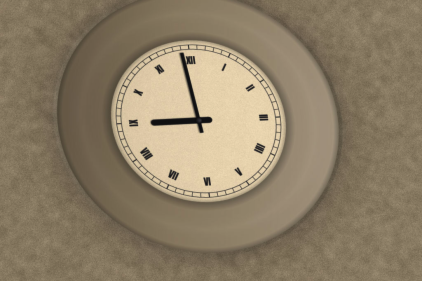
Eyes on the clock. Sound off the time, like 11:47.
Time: 8:59
